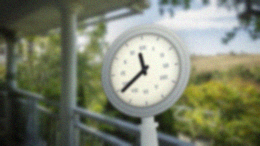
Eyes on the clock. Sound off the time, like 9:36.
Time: 11:39
